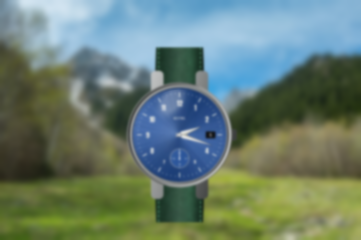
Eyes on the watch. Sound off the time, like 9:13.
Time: 2:18
